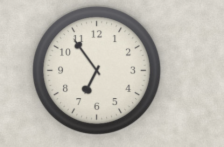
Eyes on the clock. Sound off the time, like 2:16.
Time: 6:54
